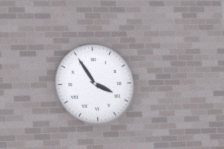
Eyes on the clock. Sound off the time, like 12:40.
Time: 3:55
